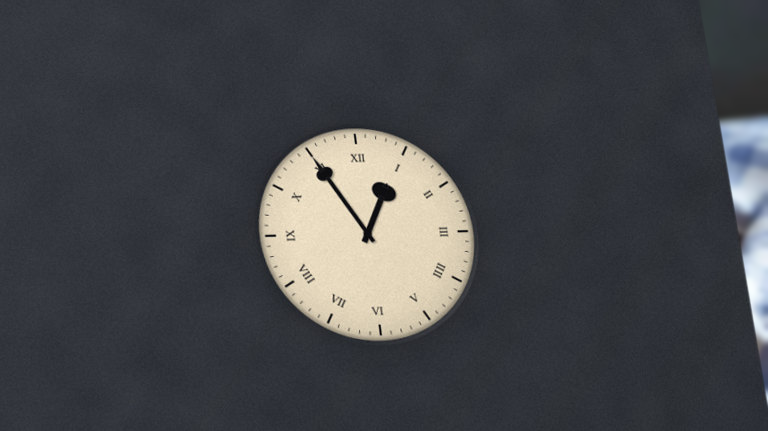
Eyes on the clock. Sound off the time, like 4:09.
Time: 12:55
